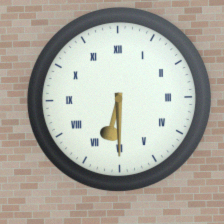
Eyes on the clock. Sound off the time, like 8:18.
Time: 6:30
